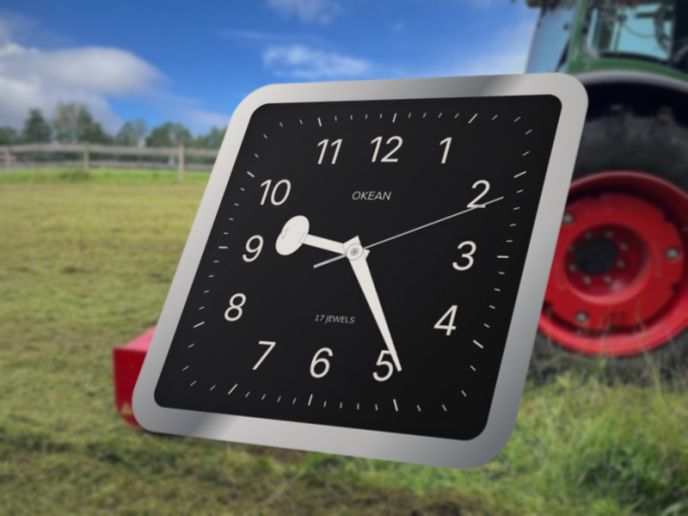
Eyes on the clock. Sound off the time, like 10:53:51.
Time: 9:24:11
